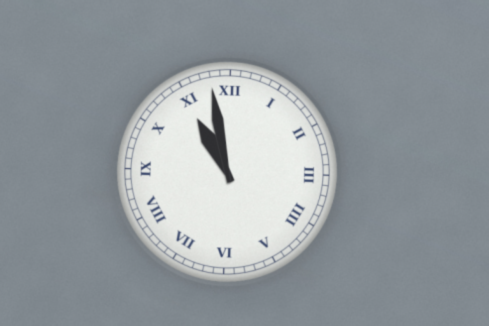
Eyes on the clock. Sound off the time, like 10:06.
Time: 10:58
